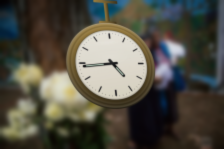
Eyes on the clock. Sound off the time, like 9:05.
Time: 4:44
